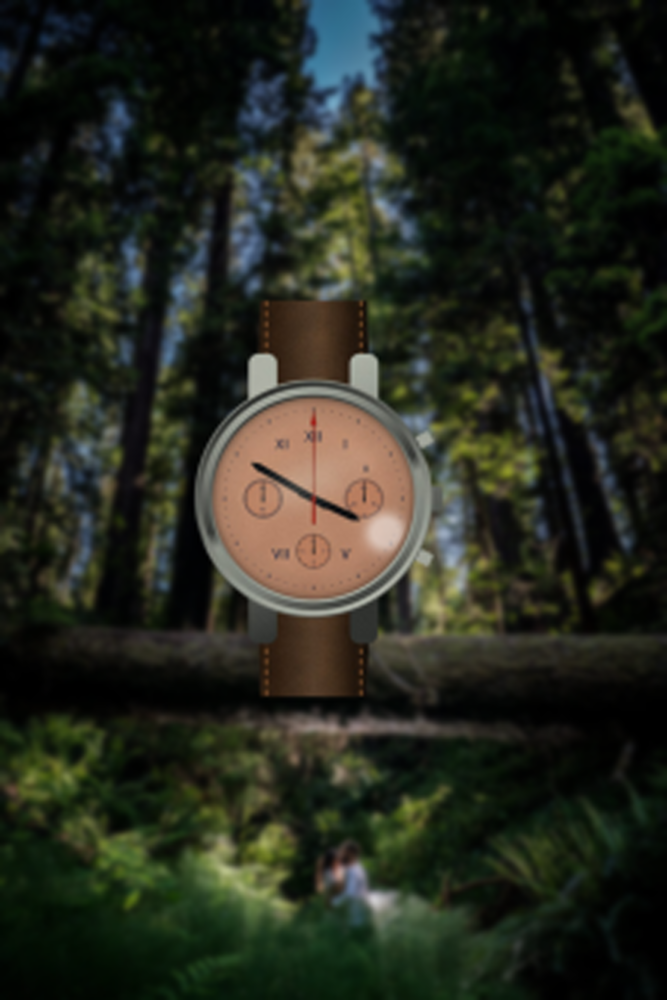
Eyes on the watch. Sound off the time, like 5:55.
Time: 3:50
